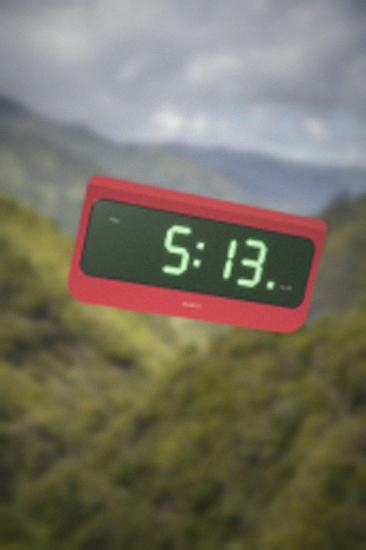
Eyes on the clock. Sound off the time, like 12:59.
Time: 5:13
